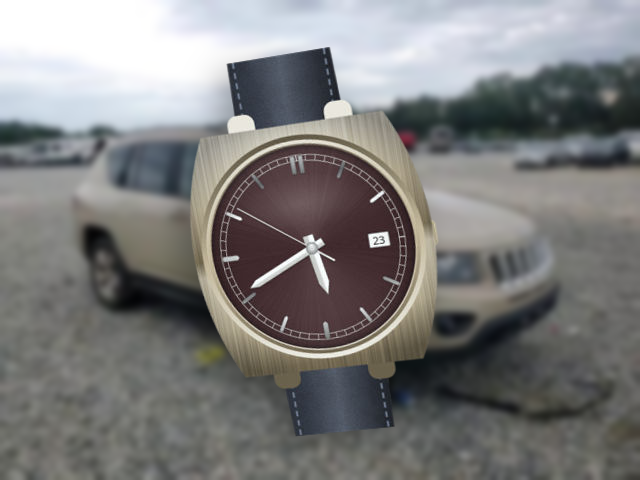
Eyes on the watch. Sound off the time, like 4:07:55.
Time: 5:40:51
